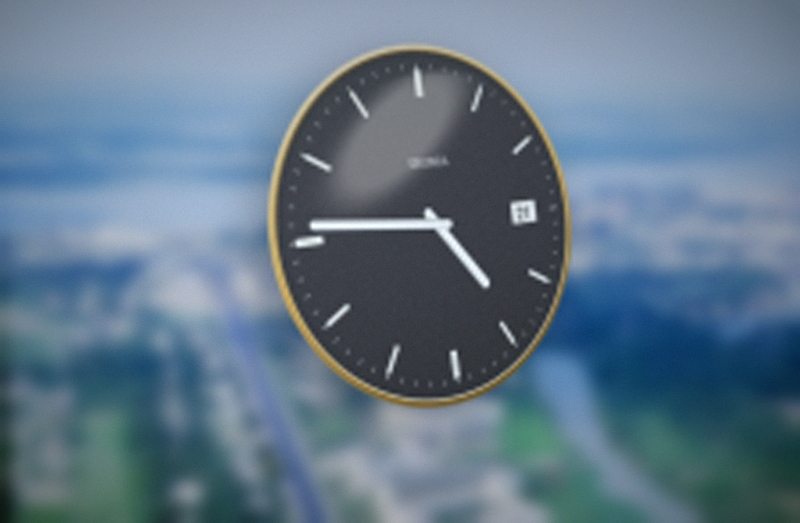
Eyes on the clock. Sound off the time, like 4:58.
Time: 4:46
